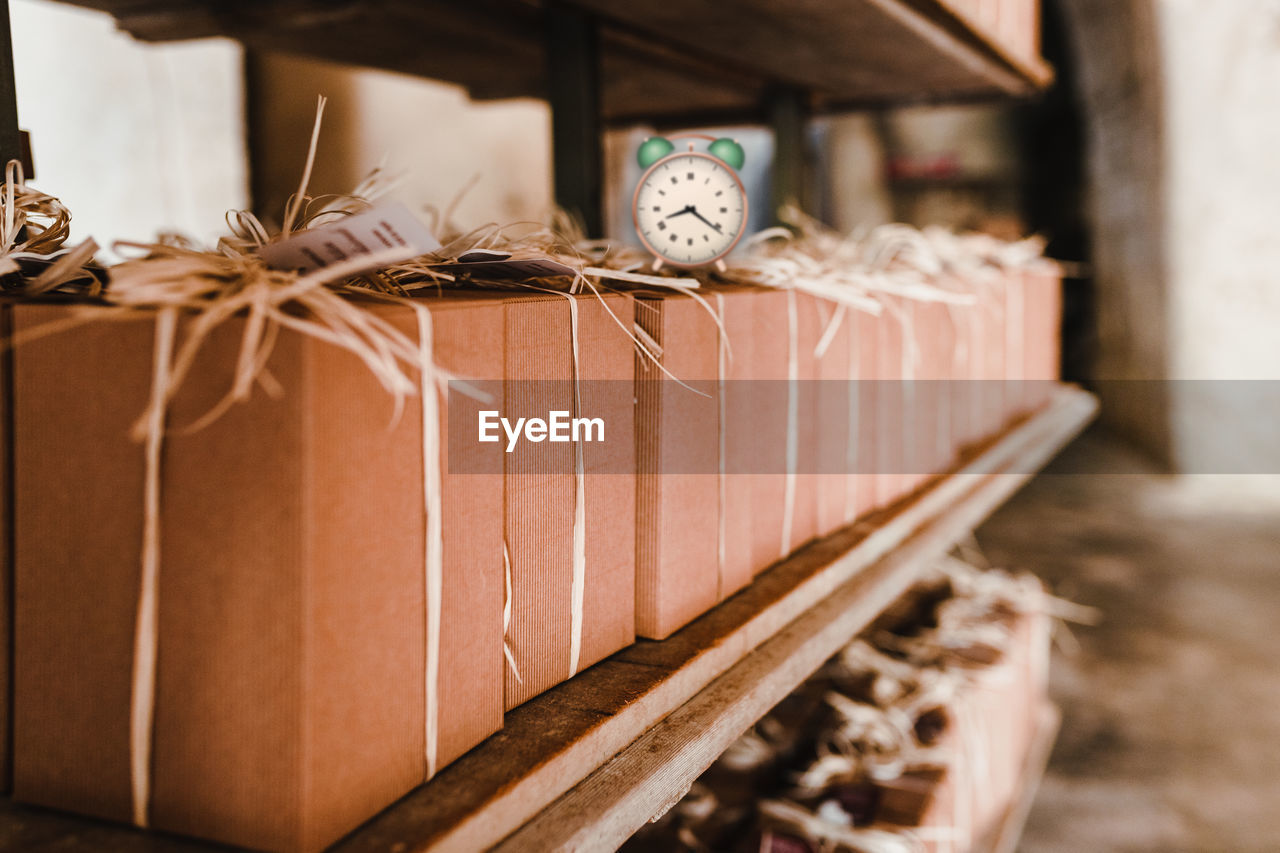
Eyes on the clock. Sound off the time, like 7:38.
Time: 8:21
